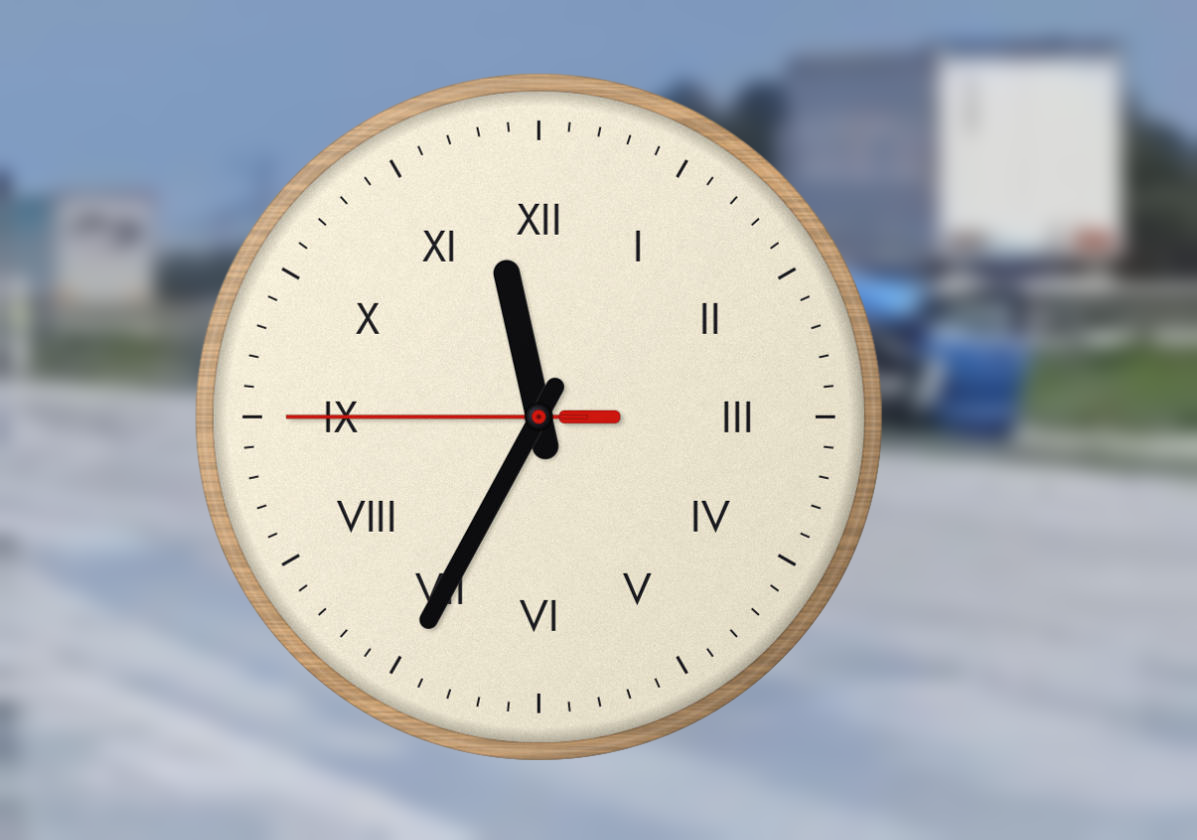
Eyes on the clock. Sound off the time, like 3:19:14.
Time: 11:34:45
